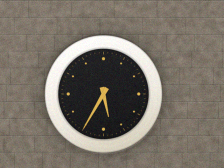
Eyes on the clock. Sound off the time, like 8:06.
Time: 5:35
